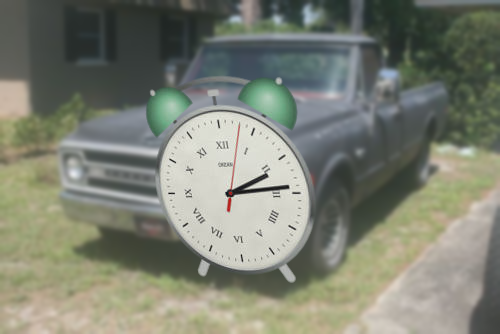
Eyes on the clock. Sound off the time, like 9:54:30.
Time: 2:14:03
